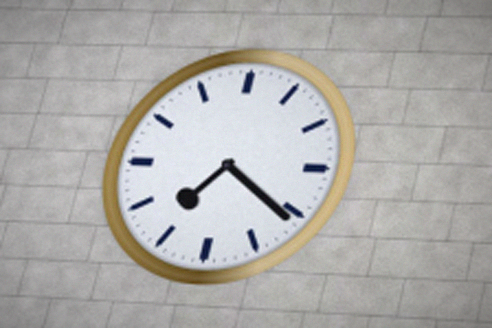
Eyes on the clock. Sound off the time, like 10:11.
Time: 7:21
